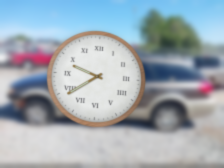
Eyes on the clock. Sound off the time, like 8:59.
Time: 9:39
